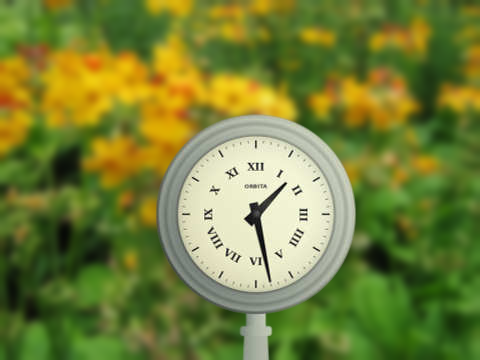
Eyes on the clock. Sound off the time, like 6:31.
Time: 1:28
